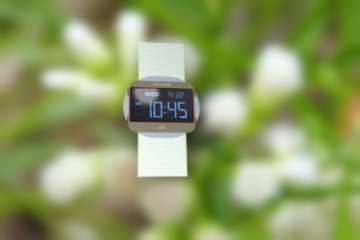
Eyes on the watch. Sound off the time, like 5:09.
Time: 10:45
